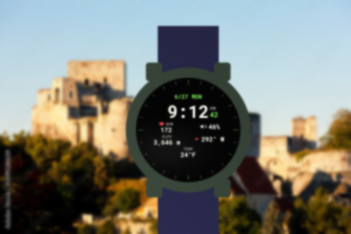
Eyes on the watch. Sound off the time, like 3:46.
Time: 9:12
